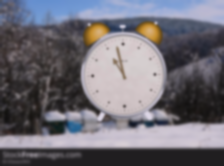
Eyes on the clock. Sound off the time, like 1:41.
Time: 10:58
